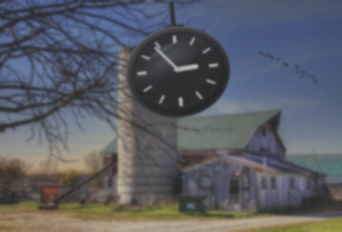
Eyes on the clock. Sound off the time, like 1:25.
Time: 2:54
